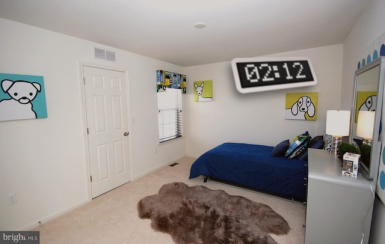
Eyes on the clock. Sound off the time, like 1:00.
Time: 2:12
